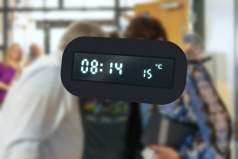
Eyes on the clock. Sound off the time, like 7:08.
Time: 8:14
